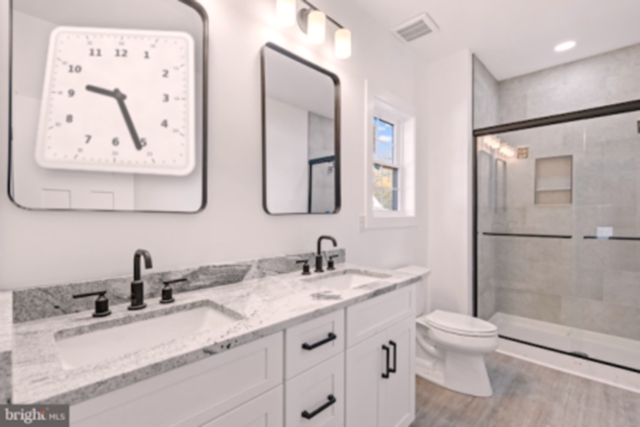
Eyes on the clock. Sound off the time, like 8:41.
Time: 9:26
